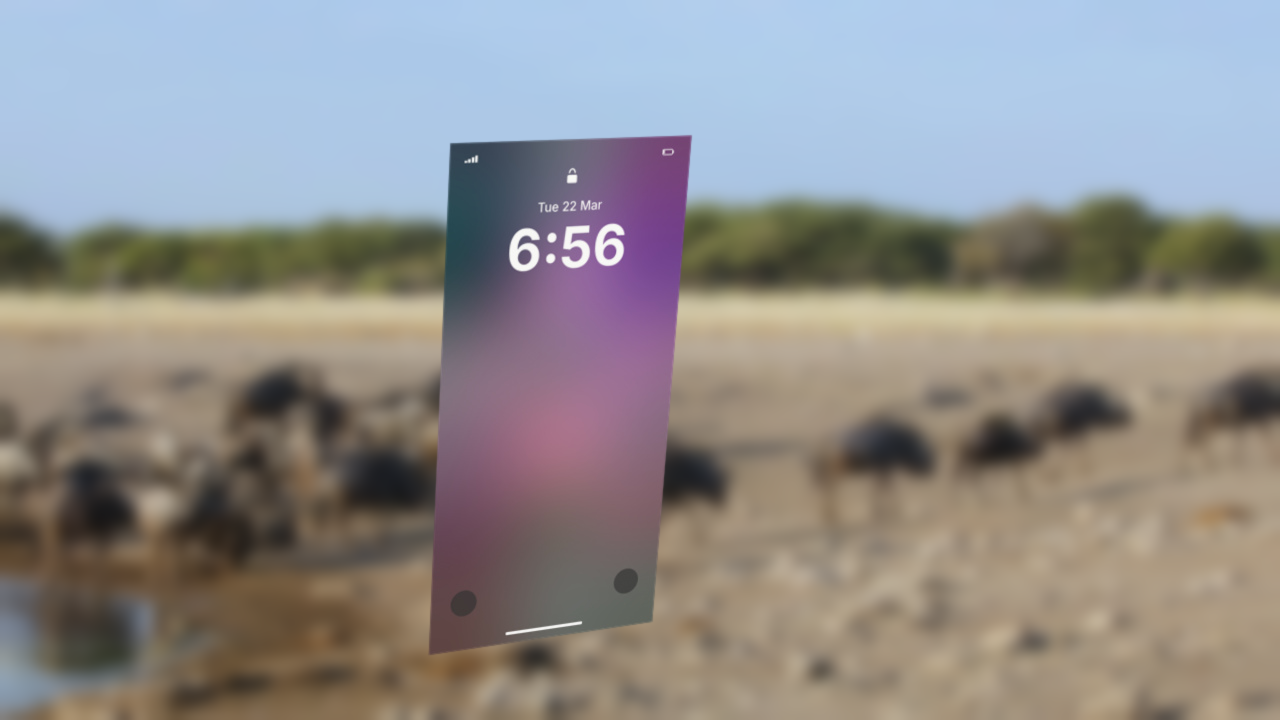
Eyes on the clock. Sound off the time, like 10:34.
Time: 6:56
